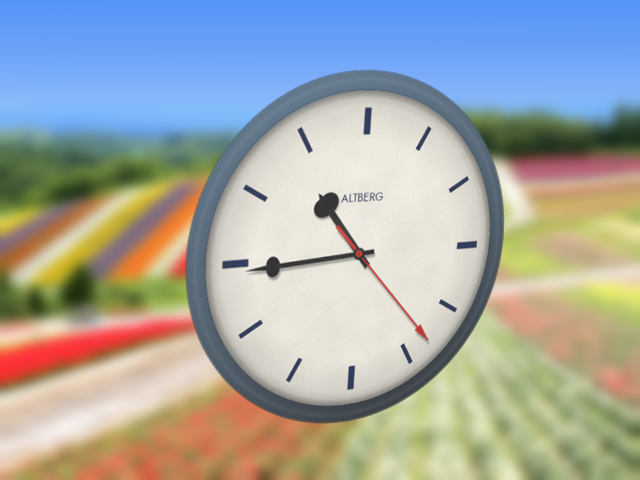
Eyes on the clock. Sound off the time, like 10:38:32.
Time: 10:44:23
